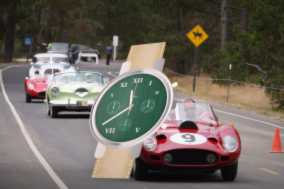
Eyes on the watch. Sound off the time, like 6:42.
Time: 11:39
